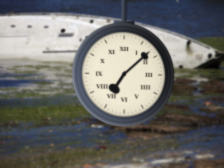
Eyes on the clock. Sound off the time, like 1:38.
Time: 7:08
